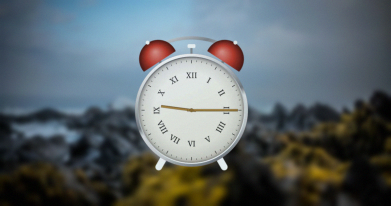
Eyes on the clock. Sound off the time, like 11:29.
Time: 9:15
